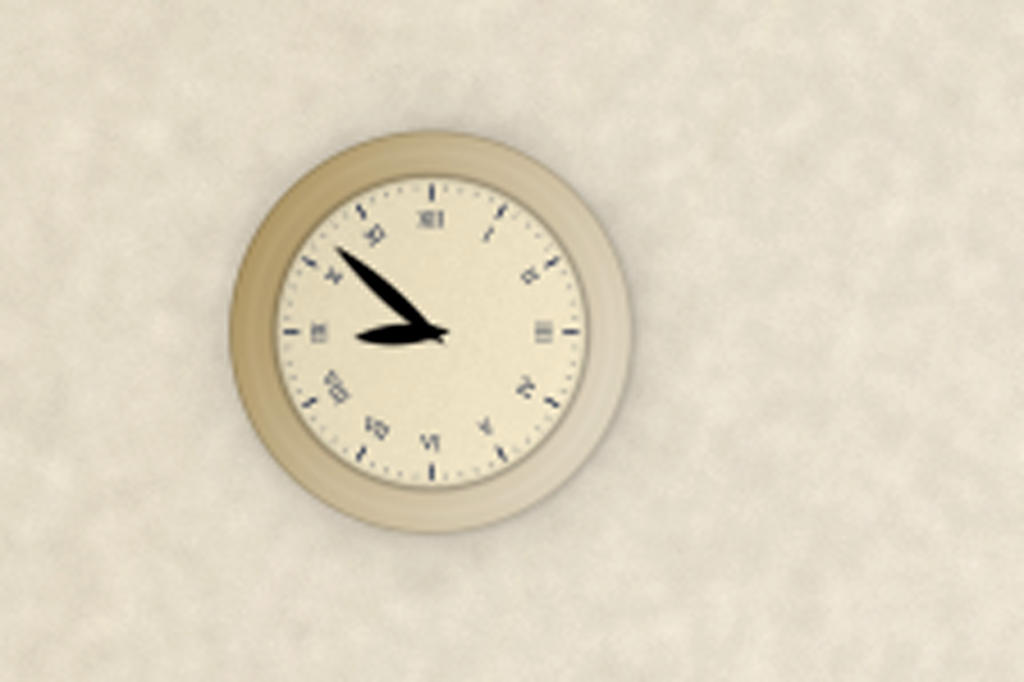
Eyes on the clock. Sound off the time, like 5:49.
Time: 8:52
